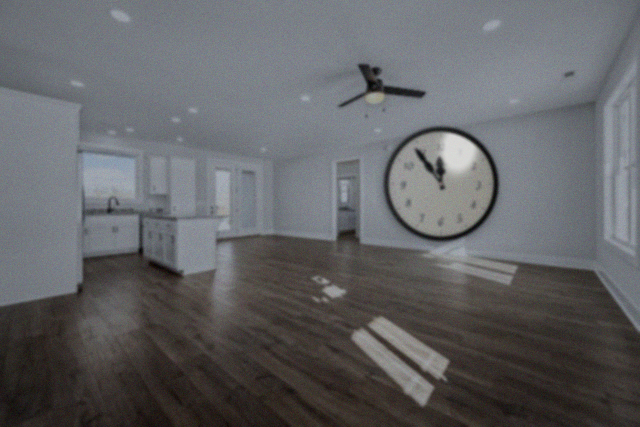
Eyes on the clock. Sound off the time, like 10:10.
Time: 11:54
